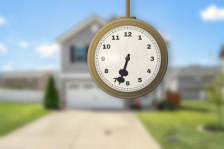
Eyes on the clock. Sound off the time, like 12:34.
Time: 6:33
